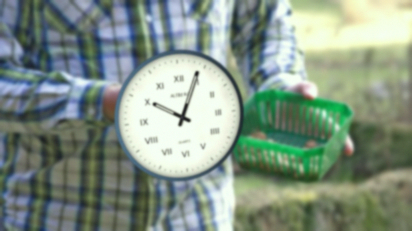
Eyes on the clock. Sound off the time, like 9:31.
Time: 10:04
